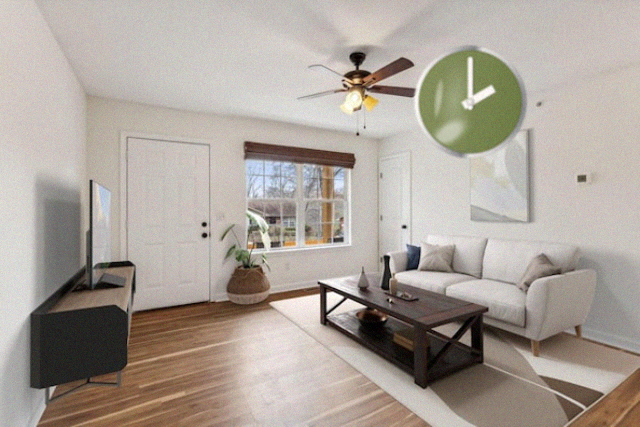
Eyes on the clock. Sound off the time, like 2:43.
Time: 2:00
